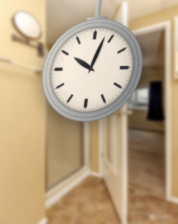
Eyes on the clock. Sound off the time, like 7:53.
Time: 10:03
